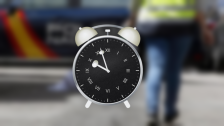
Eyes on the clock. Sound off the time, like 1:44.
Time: 9:57
